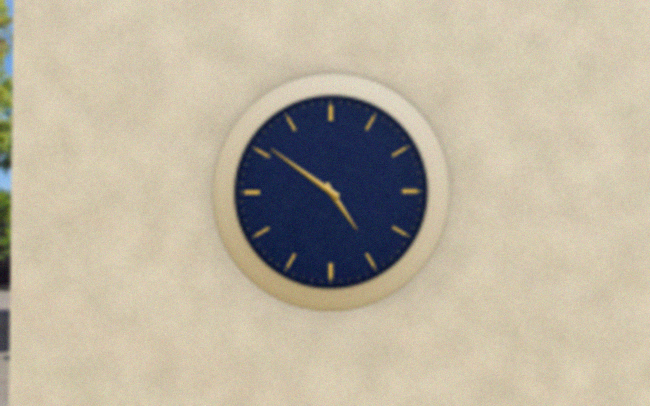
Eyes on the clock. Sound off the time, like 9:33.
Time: 4:51
